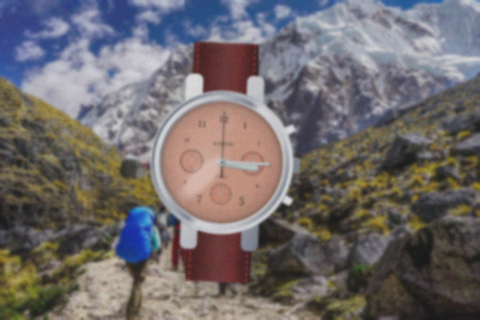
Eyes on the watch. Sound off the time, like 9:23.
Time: 3:15
